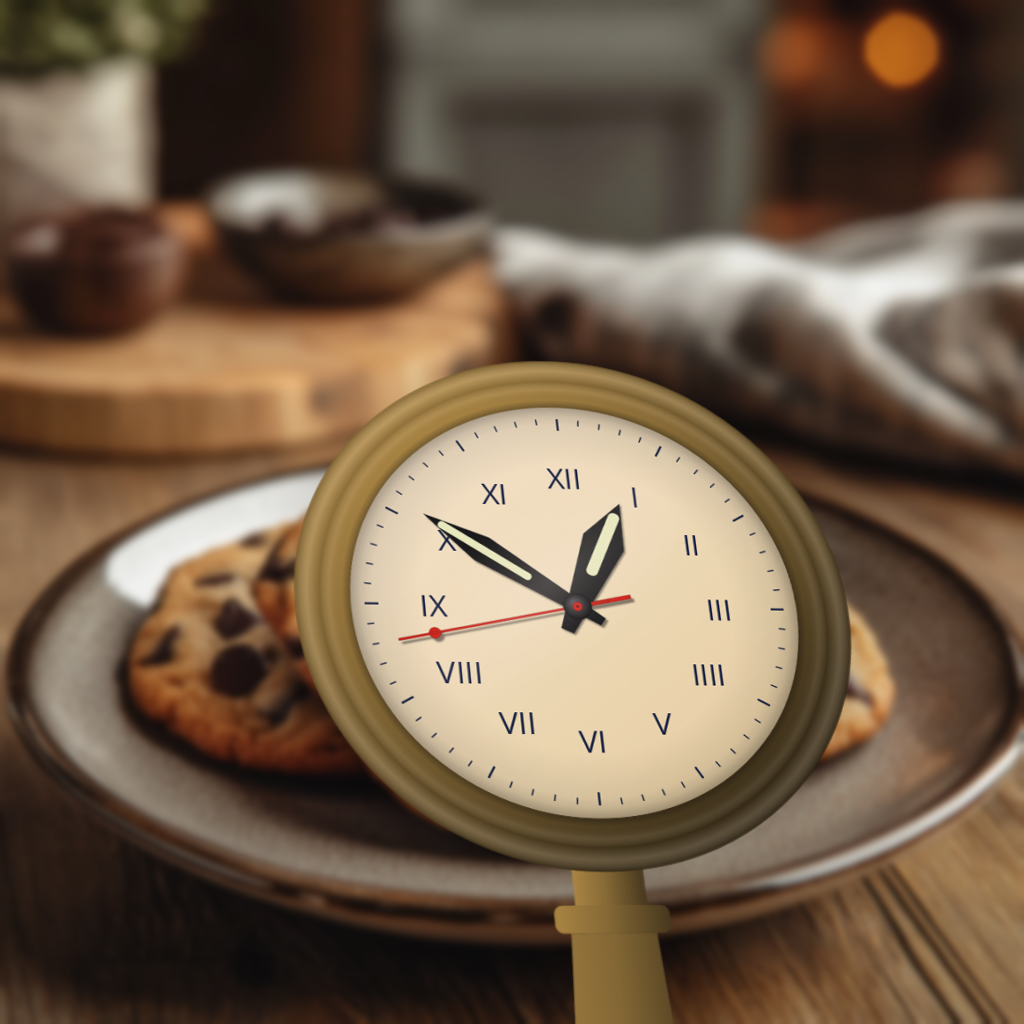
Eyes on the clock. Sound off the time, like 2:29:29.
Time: 12:50:43
